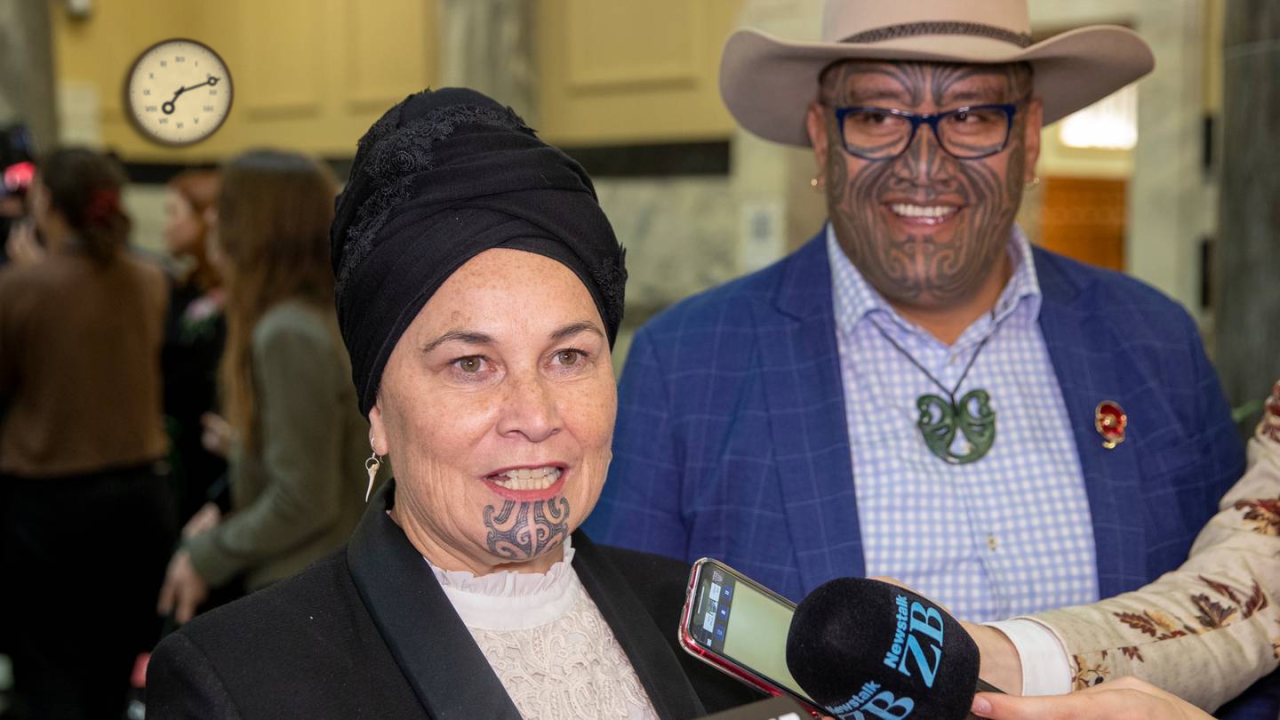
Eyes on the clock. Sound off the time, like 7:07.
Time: 7:12
